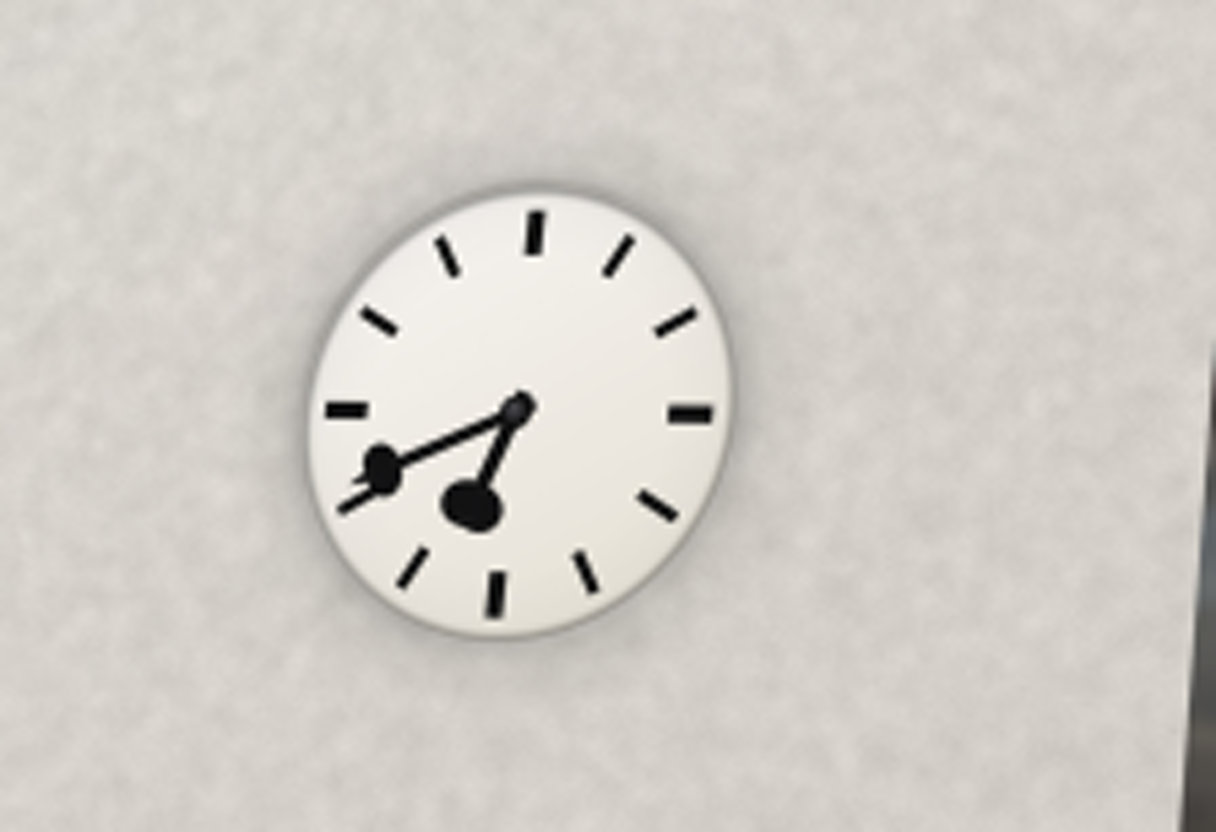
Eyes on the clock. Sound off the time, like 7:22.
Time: 6:41
